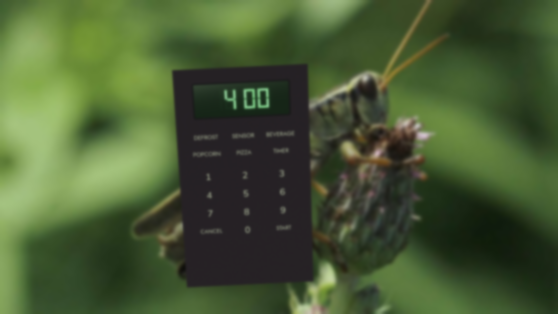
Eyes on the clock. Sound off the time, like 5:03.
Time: 4:00
